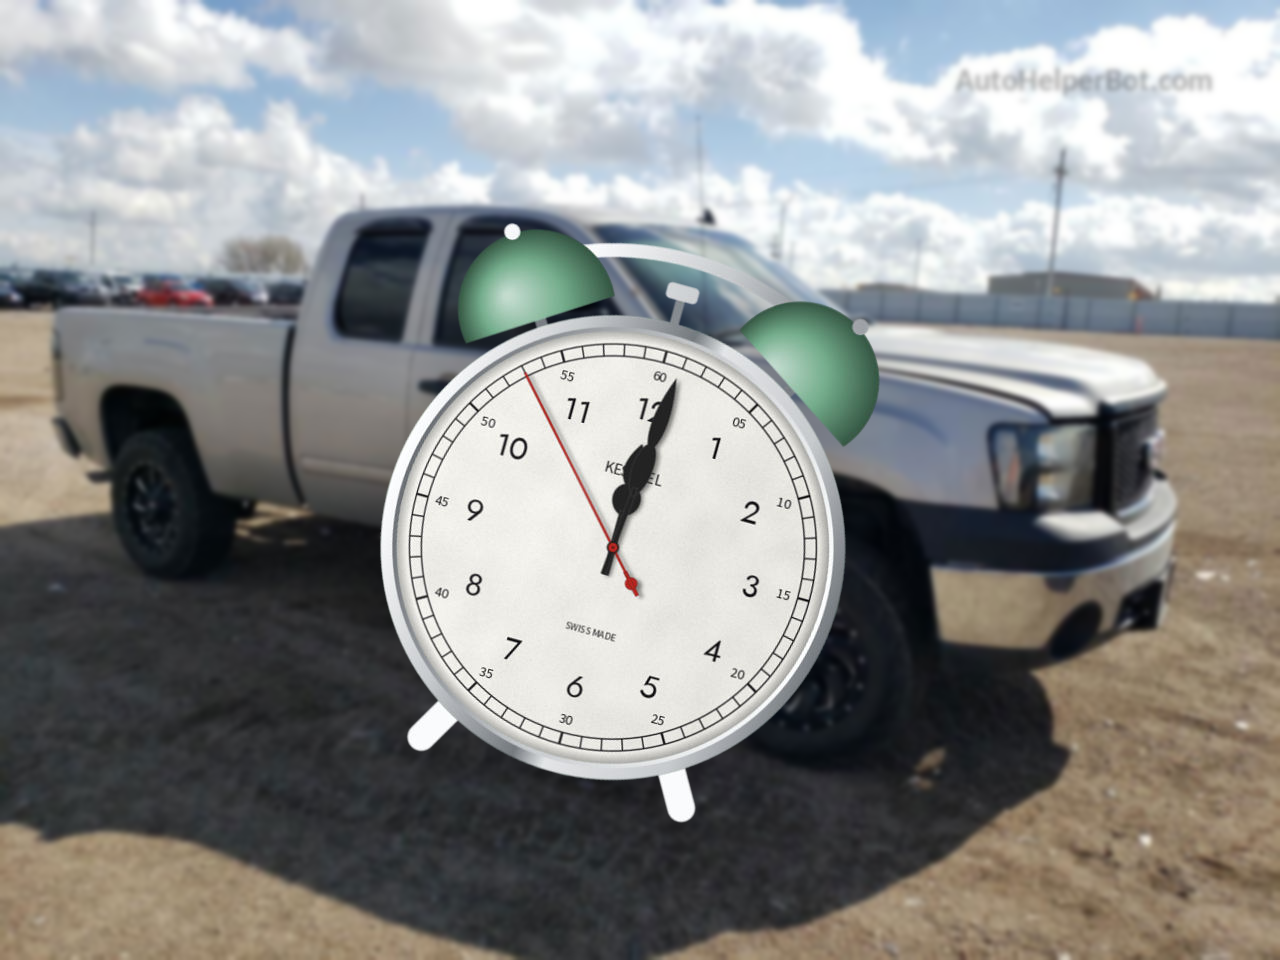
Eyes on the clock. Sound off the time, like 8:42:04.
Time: 12:00:53
